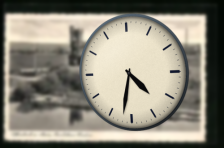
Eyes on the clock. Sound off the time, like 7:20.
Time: 4:32
